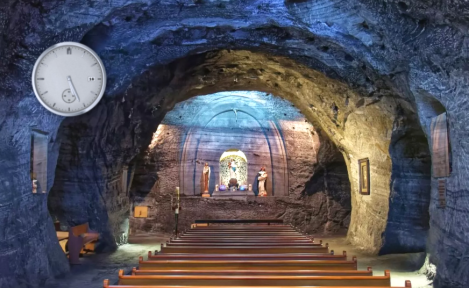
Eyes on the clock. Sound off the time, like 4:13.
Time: 5:26
